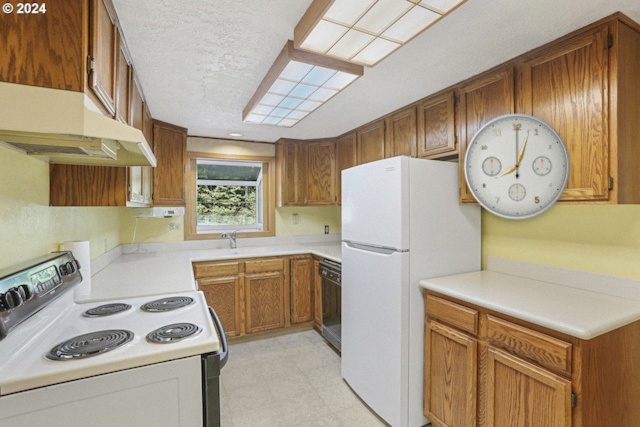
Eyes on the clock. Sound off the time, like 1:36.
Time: 8:03
